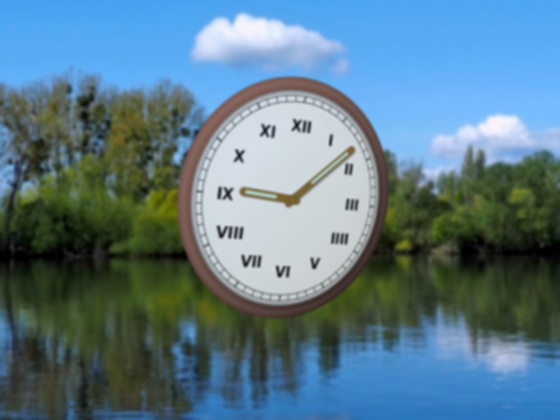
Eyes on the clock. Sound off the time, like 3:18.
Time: 9:08
